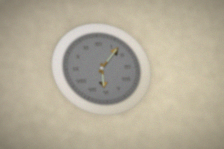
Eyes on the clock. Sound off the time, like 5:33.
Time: 6:07
